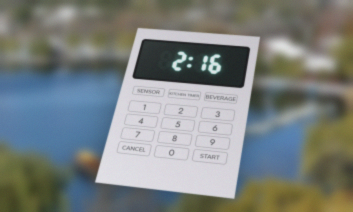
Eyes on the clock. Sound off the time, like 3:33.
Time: 2:16
